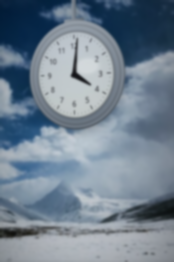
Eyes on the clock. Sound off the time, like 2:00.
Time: 4:01
